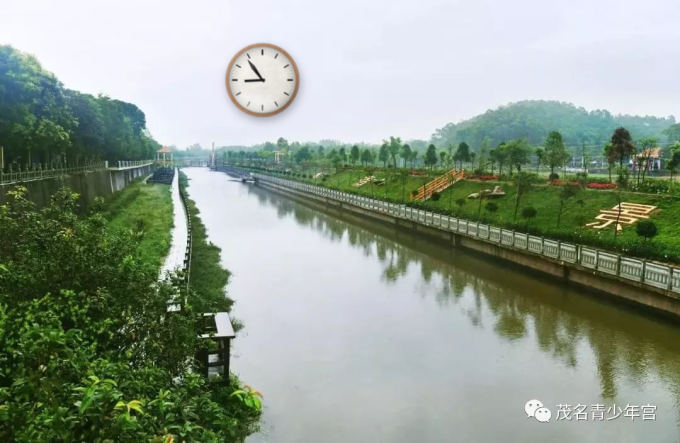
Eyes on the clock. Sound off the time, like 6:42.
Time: 8:54
